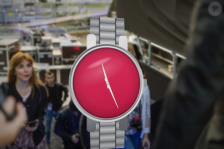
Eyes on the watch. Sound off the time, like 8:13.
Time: 11:26
